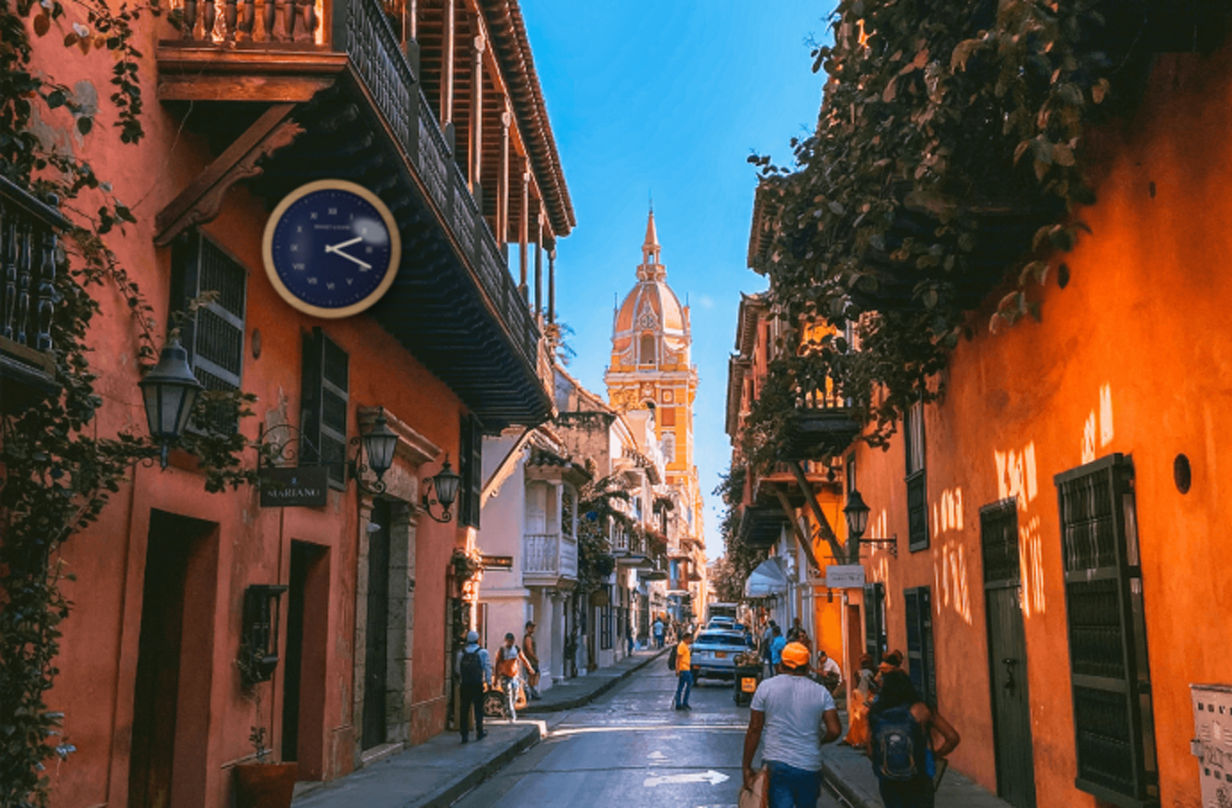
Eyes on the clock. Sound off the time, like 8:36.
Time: 2:19
